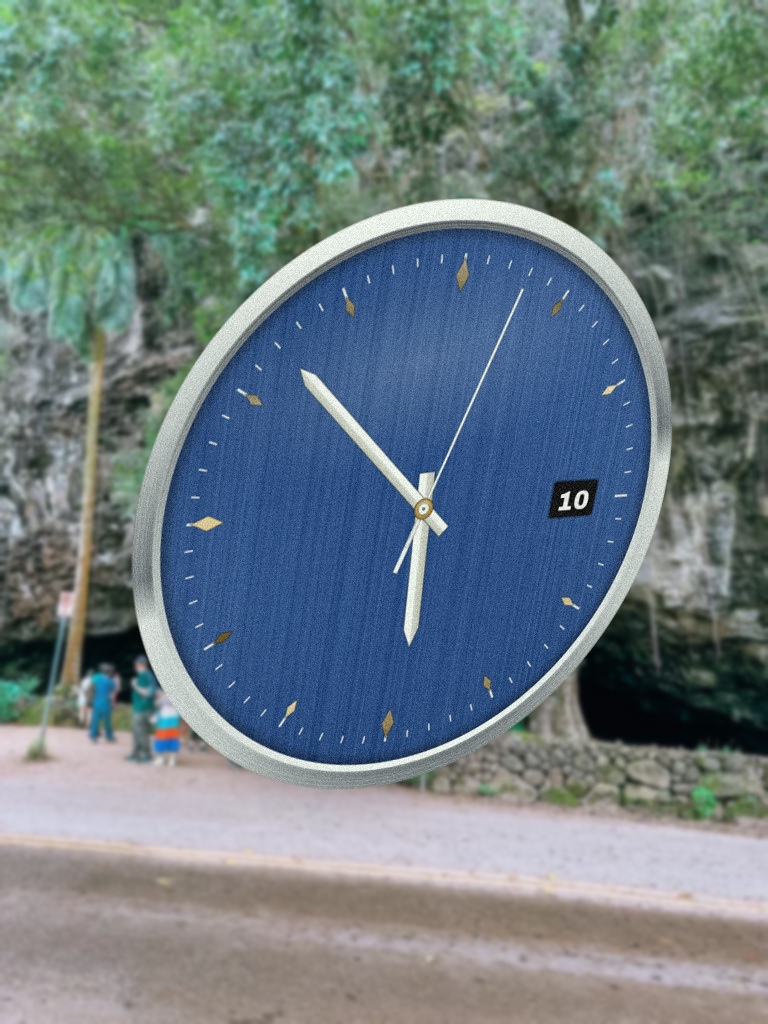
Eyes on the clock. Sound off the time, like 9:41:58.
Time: 5:52:03
